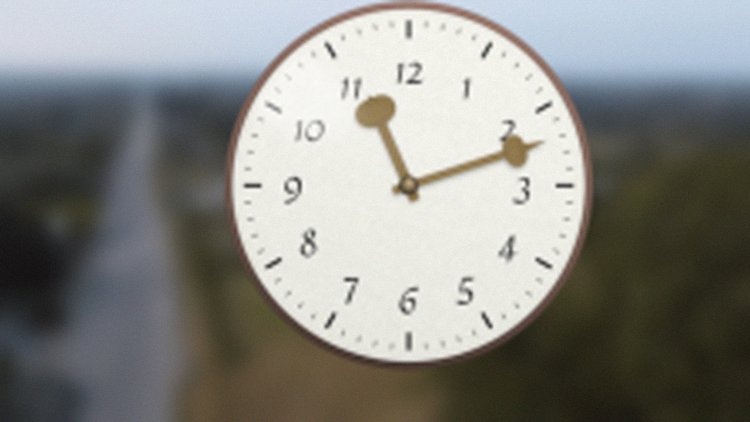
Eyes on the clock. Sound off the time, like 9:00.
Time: 11:12
